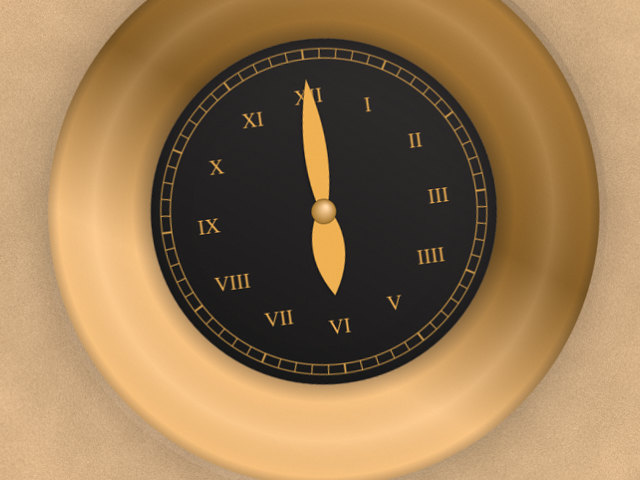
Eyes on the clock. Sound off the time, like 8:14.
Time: 6:00
